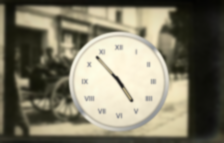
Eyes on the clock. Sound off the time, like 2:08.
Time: 4:53
